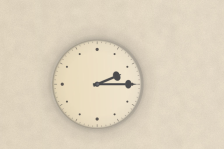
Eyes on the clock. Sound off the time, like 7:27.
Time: 2:15
